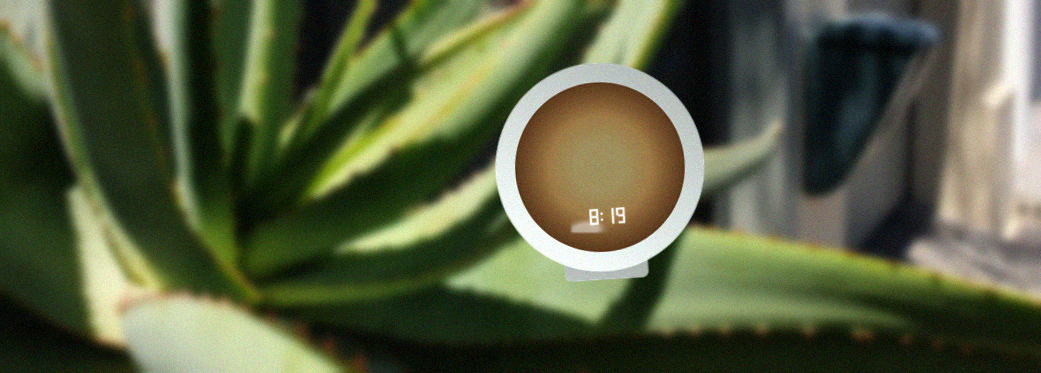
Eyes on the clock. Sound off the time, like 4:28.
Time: 8:19
